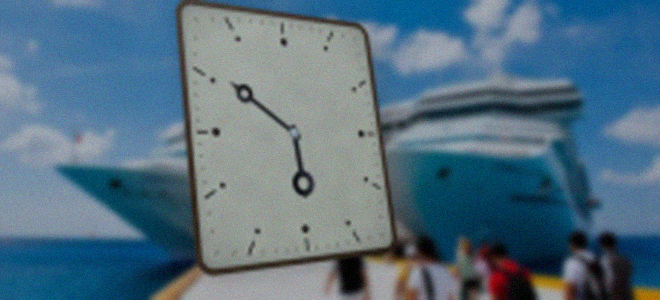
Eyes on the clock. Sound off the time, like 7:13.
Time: 5:51
